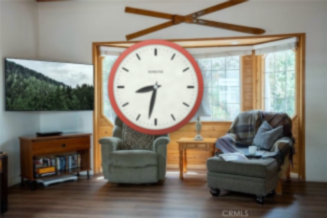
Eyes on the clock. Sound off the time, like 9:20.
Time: 8:32
